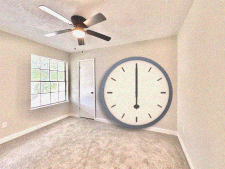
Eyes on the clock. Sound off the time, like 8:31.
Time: 6:00
